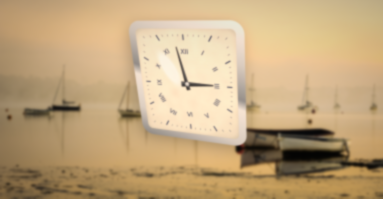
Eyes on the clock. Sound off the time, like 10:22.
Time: 2:58
